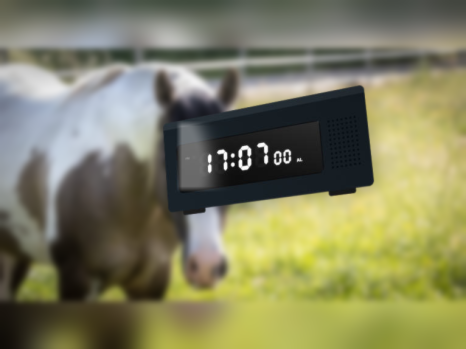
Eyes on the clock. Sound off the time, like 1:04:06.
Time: 17:07:00
